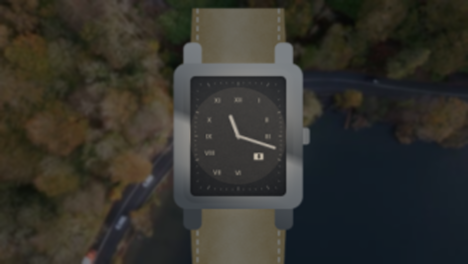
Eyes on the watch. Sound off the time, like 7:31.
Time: 11:18
